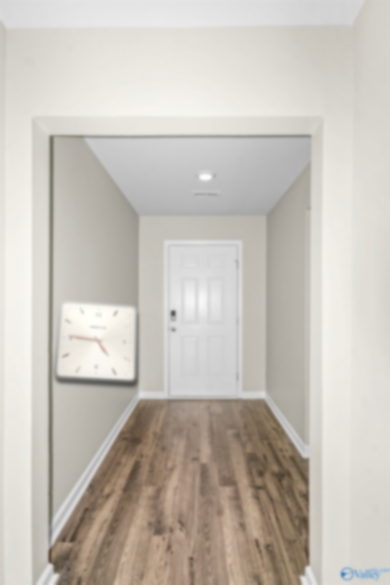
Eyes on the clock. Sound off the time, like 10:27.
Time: 4:46
